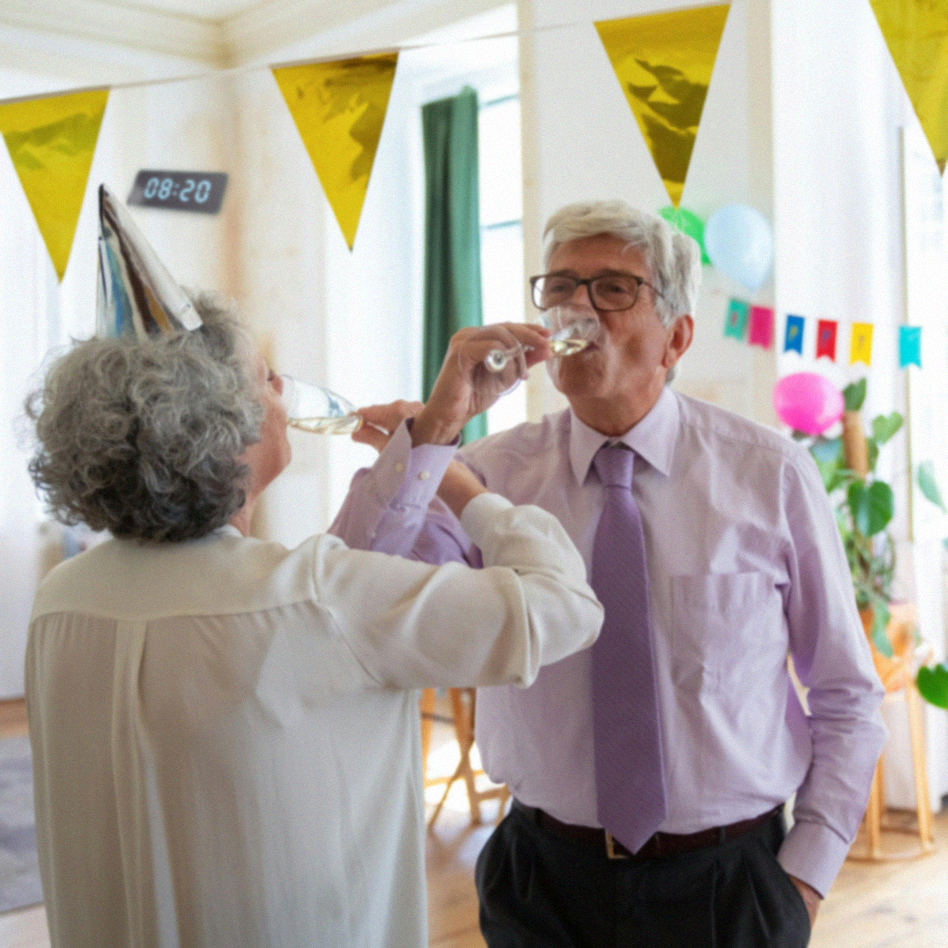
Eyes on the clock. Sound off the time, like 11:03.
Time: 8:20
